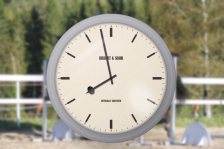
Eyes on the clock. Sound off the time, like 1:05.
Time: 7:58
